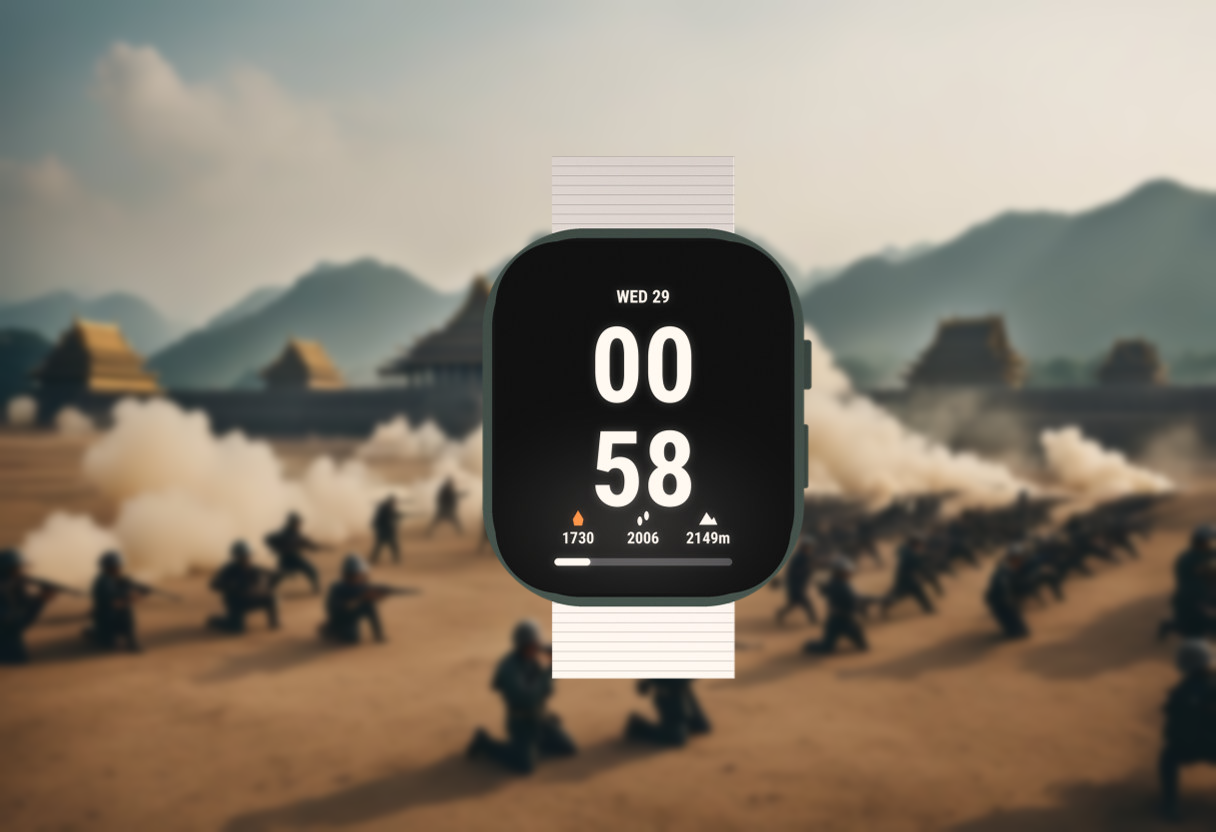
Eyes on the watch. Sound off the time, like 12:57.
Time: 0:58
